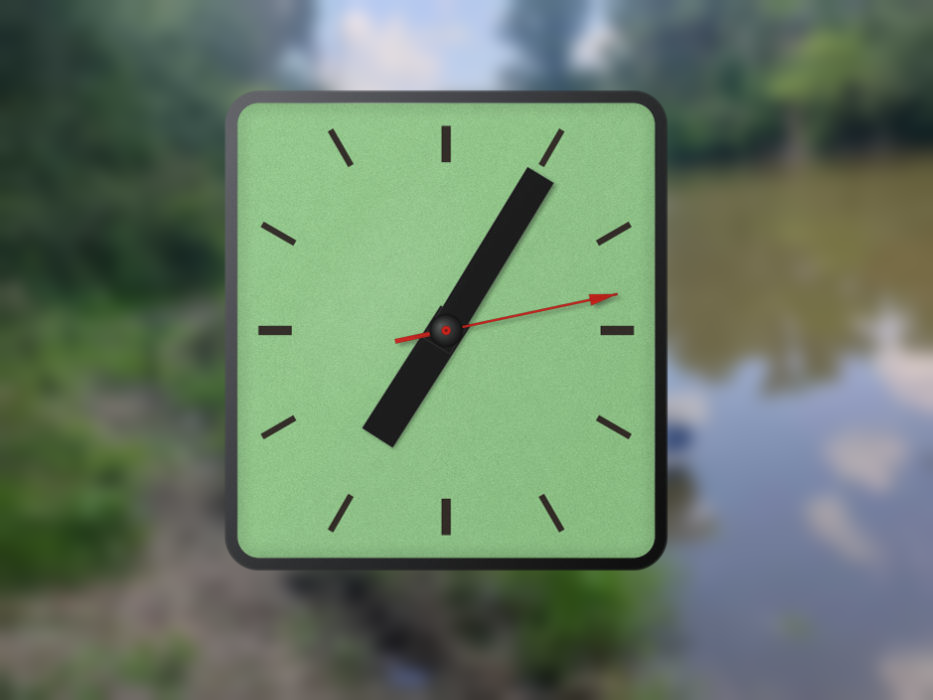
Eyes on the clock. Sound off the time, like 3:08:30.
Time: 7:05:13
